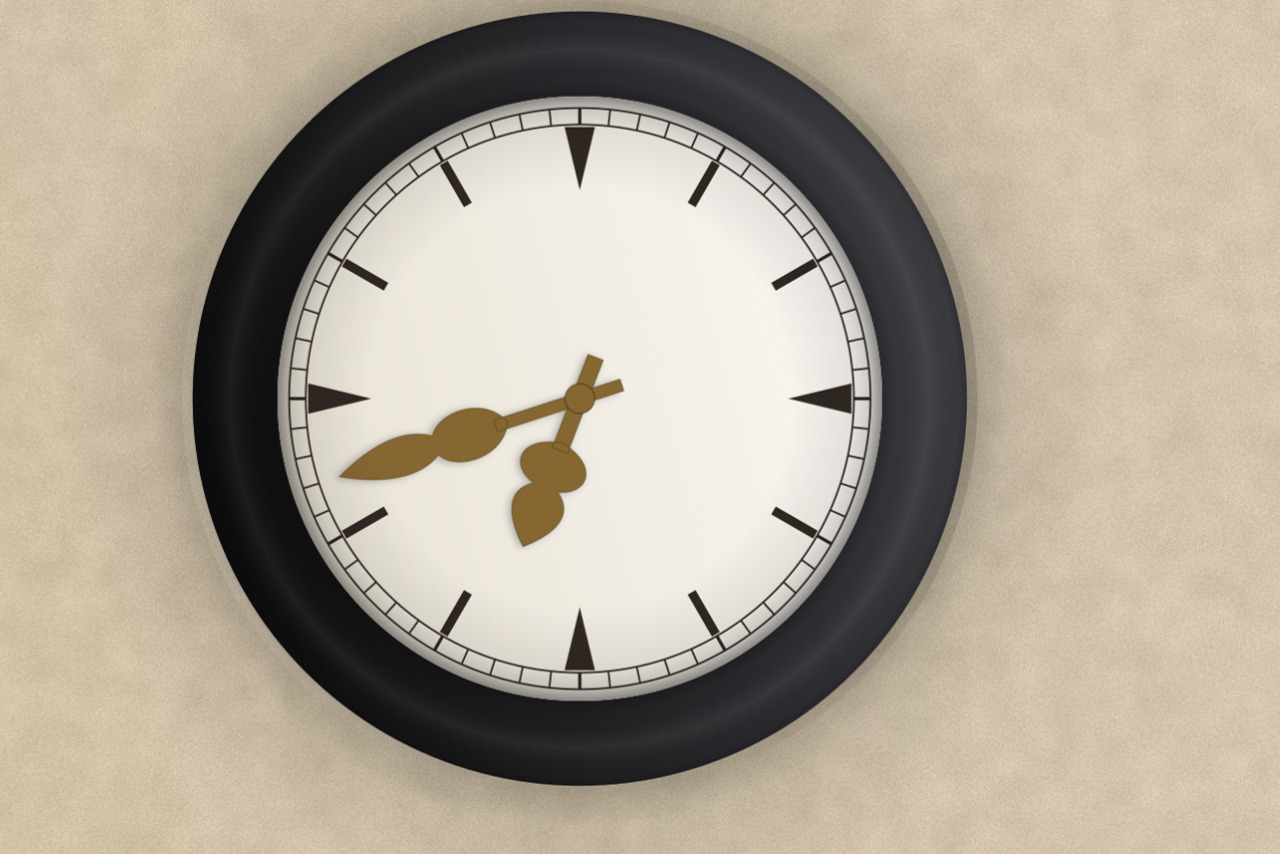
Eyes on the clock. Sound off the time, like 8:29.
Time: 6:42
